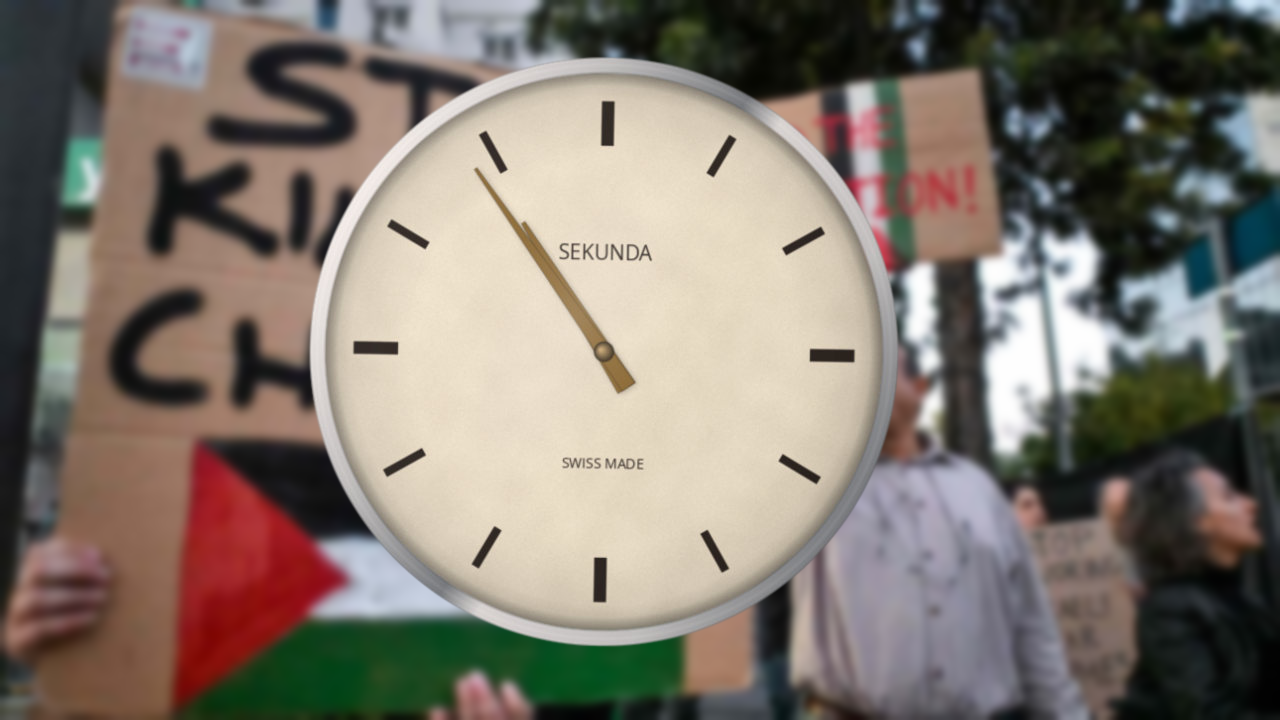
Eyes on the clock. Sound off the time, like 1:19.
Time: 10:54
